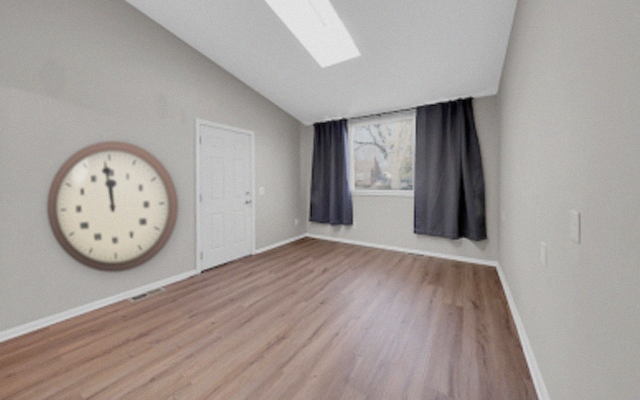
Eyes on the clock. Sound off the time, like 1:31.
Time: 11:59
